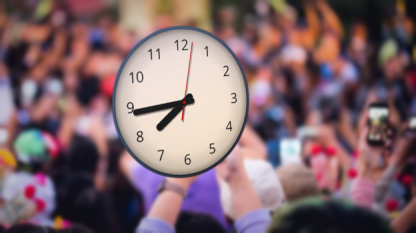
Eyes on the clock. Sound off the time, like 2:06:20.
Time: 7:44:02
